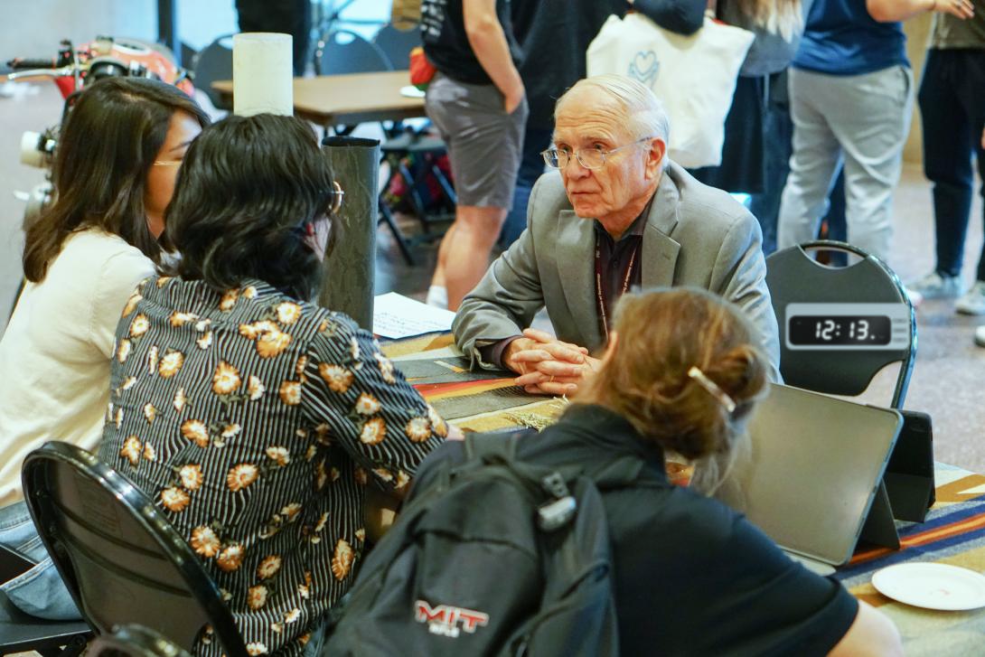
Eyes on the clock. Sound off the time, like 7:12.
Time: 12:13
